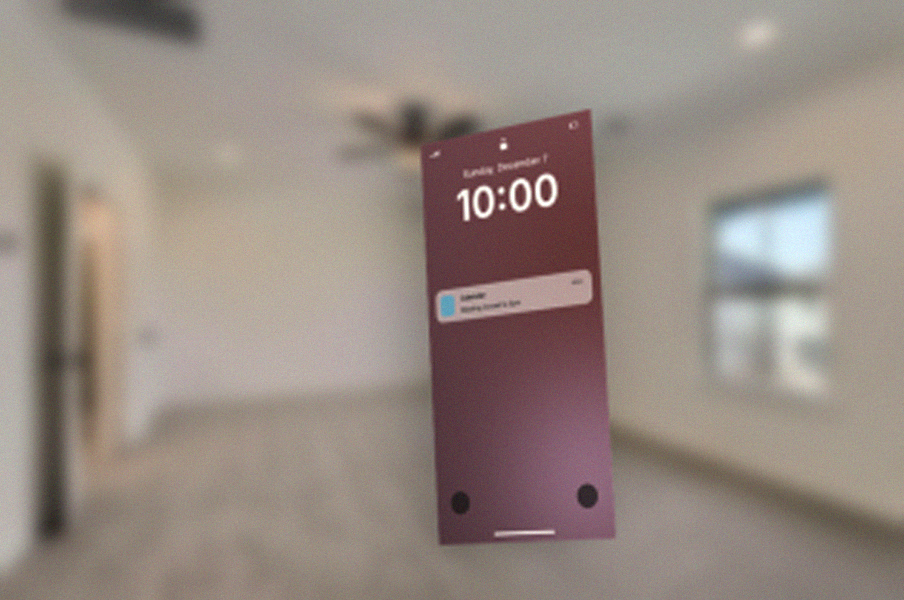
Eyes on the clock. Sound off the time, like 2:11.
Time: 10:00
